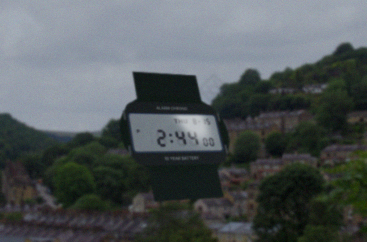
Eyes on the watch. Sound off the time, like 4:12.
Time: 2:44
